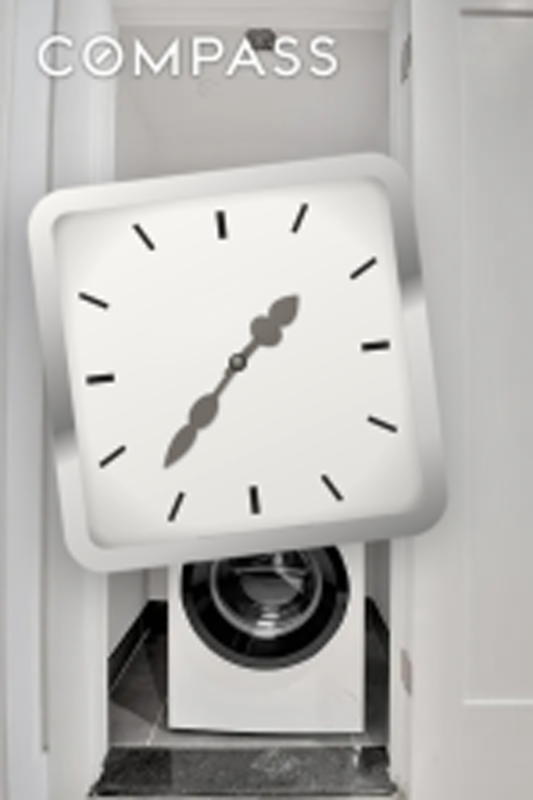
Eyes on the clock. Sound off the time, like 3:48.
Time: 1:37
